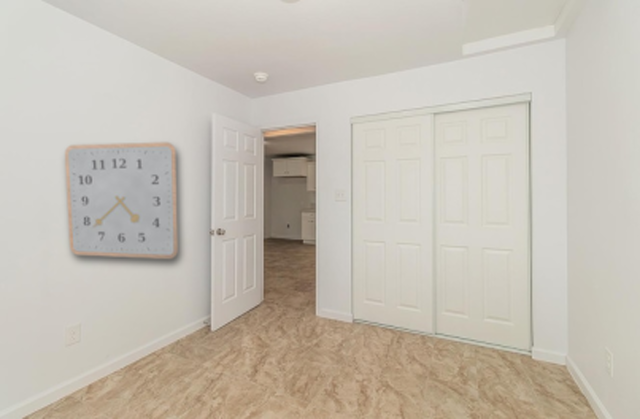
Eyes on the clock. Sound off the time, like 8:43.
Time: 4:38
